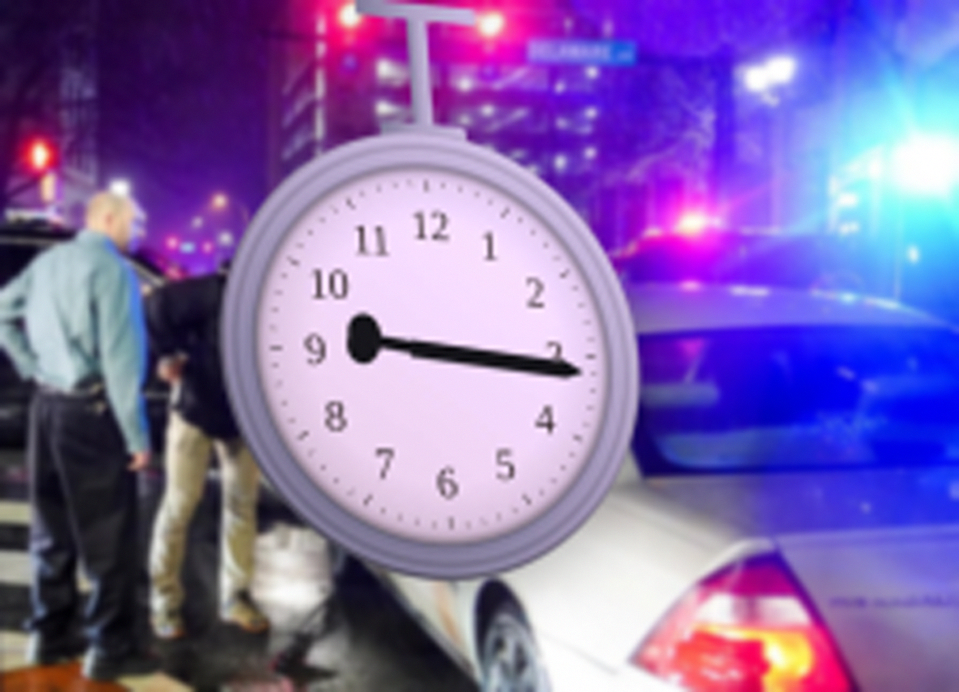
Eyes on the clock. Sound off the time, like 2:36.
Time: 9:16
